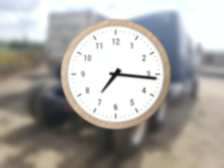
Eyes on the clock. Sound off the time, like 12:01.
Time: 7:16
